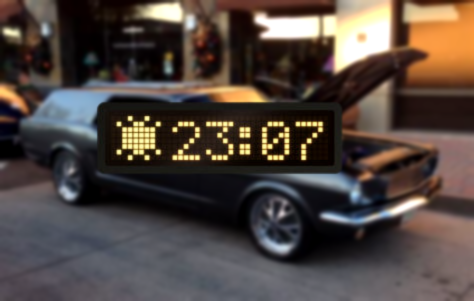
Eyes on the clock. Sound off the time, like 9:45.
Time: 23:07
